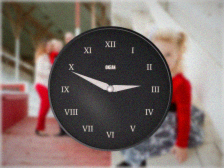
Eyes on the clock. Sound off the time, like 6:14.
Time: 2:49
